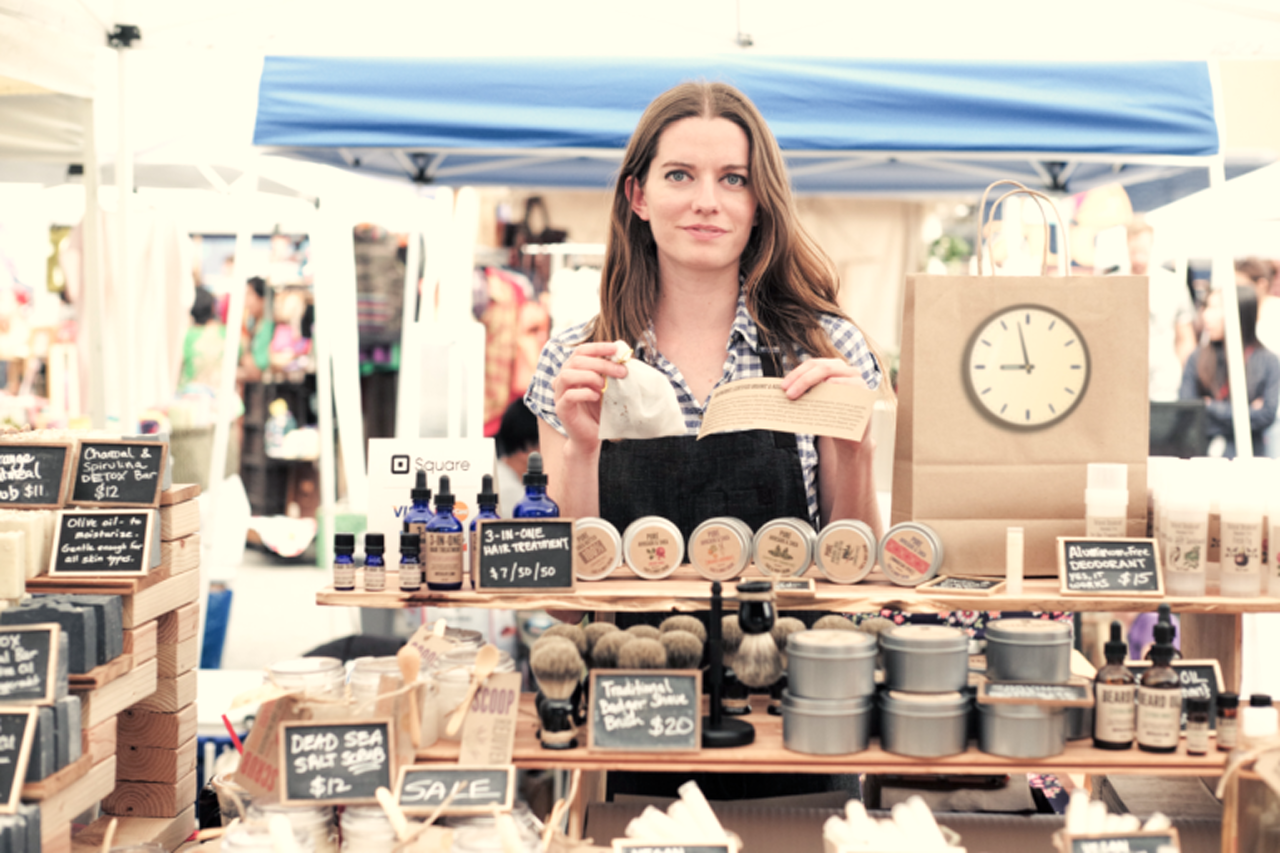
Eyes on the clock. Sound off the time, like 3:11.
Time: 8:58
